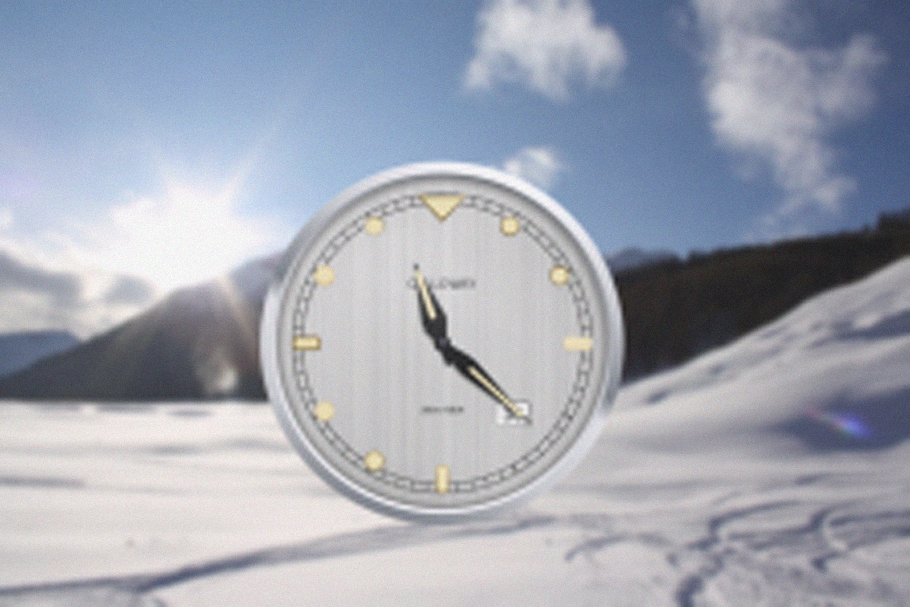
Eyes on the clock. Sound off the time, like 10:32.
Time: 11:22
